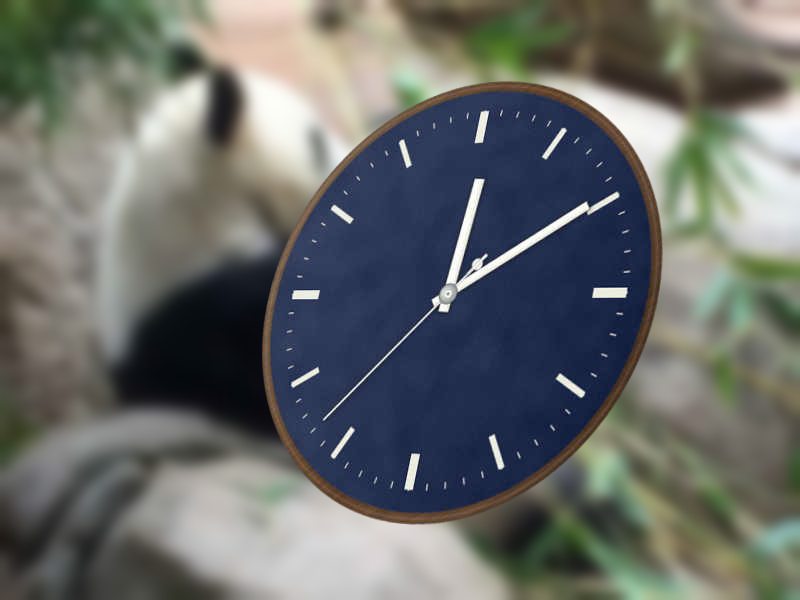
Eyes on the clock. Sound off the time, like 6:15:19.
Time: 12:09:37
